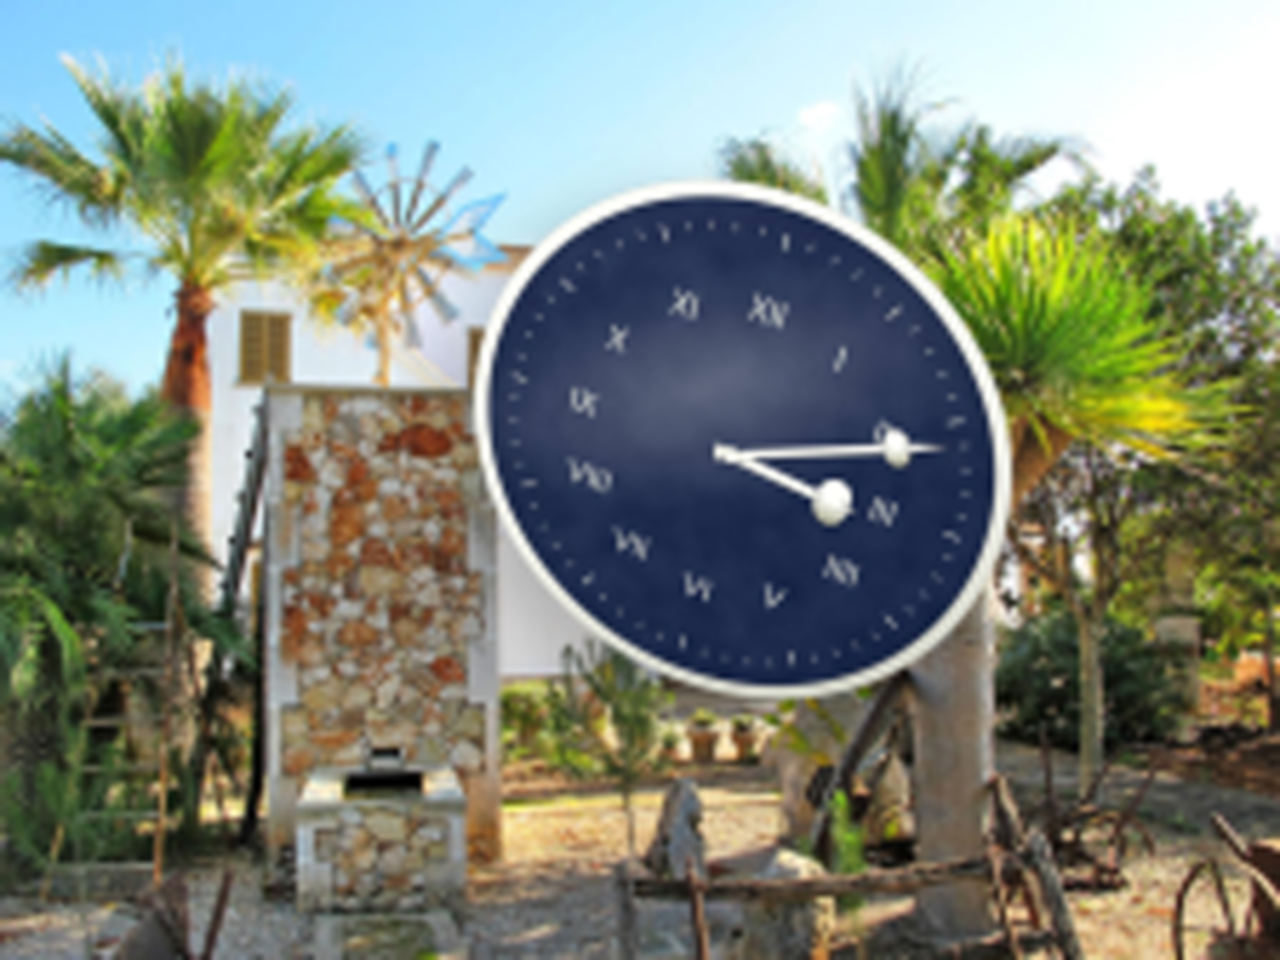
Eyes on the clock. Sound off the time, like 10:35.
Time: 3:11
